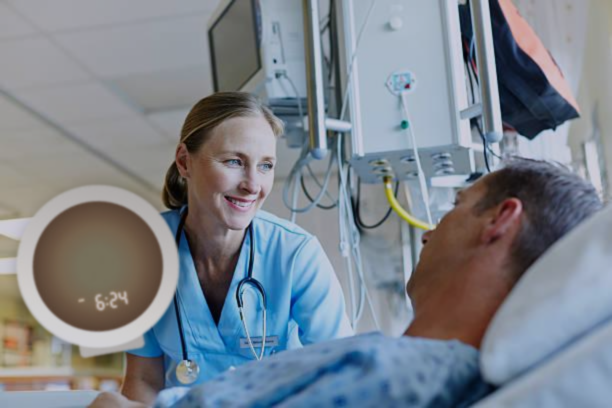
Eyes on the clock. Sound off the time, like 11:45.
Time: 6:24
